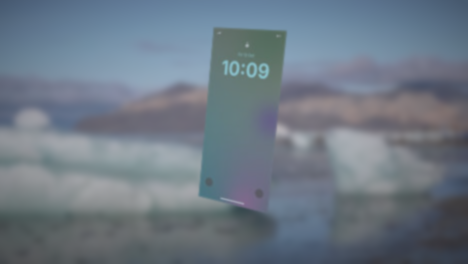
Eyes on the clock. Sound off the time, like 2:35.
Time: 10:09
